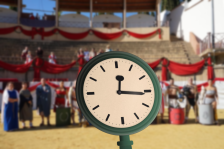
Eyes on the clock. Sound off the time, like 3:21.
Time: 12:16
